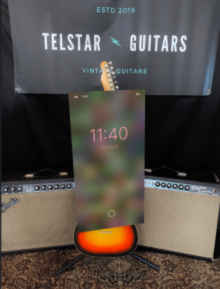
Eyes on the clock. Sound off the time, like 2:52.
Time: 11:40
